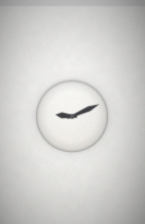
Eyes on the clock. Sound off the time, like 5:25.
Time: 9:11
